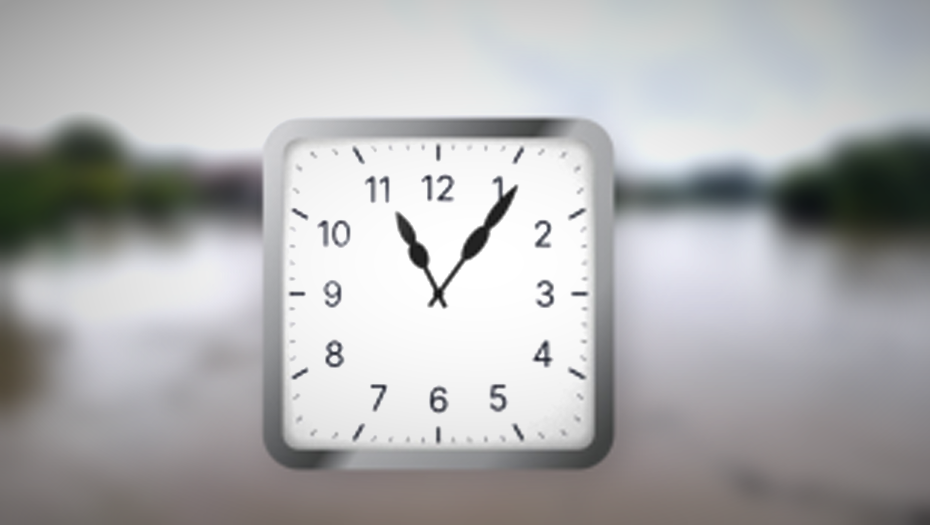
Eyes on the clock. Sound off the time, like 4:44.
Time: 11:06
